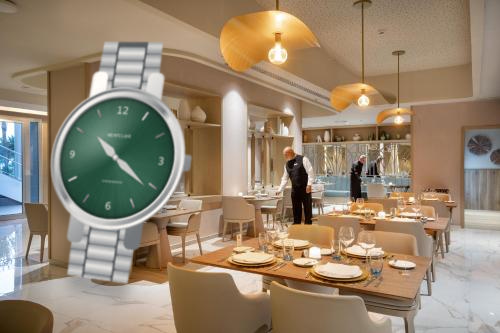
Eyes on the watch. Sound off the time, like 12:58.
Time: 10:21
